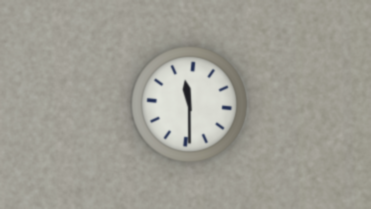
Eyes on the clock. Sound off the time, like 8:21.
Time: 11:29
